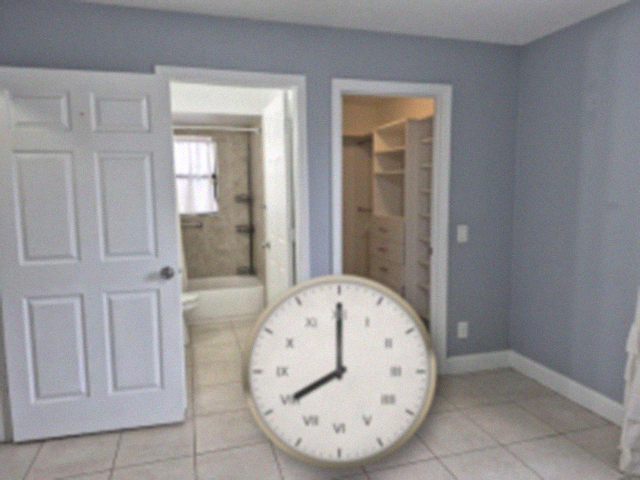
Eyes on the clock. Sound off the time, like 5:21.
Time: 8:00
